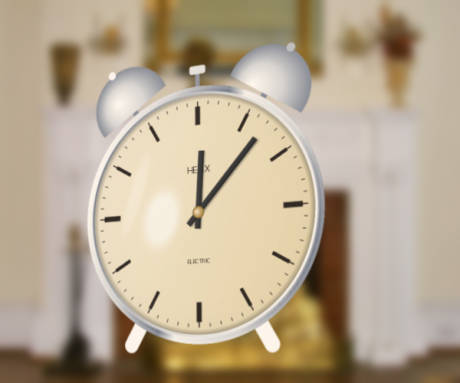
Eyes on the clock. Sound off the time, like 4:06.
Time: 12:07
